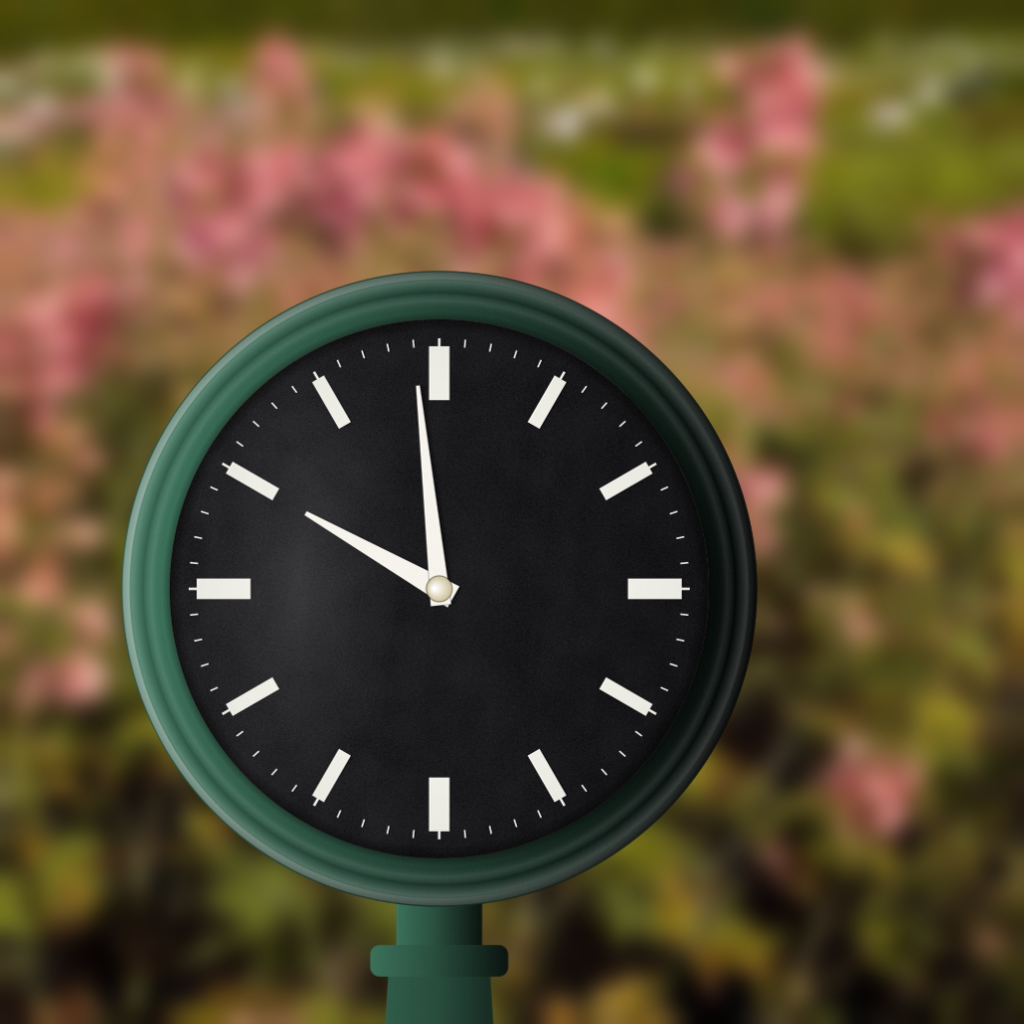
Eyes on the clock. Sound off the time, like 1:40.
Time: 9:59
